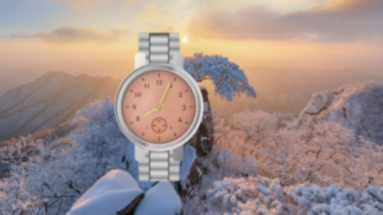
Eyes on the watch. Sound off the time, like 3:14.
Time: 8:04
